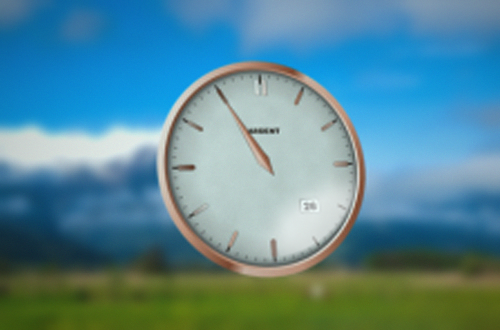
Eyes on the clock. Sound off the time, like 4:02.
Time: 10:55
